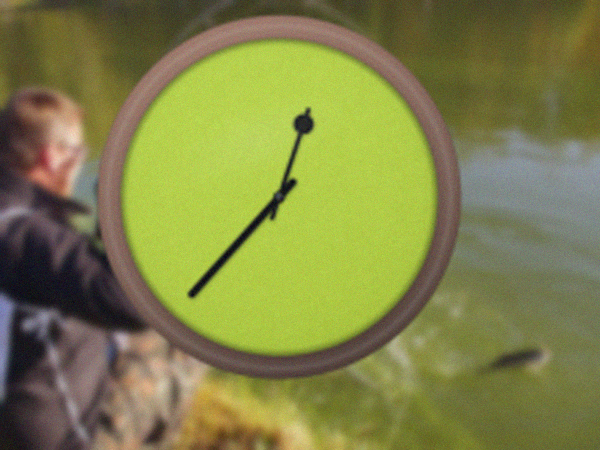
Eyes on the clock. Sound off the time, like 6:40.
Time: 12:37
